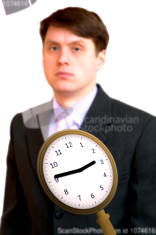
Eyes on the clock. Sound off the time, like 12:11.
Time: 2:46
